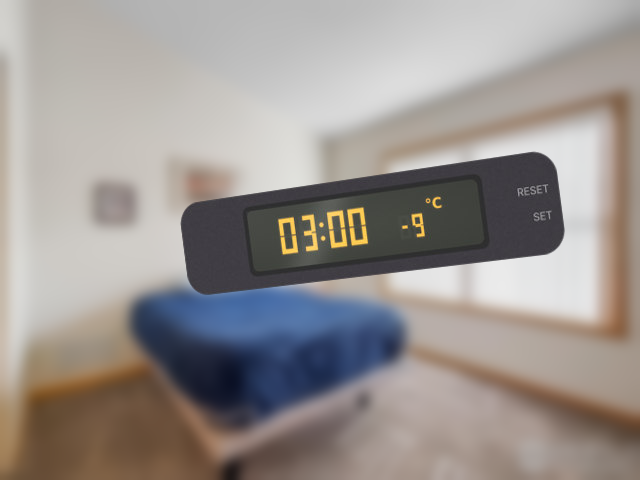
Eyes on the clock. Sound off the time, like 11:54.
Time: 3:00
